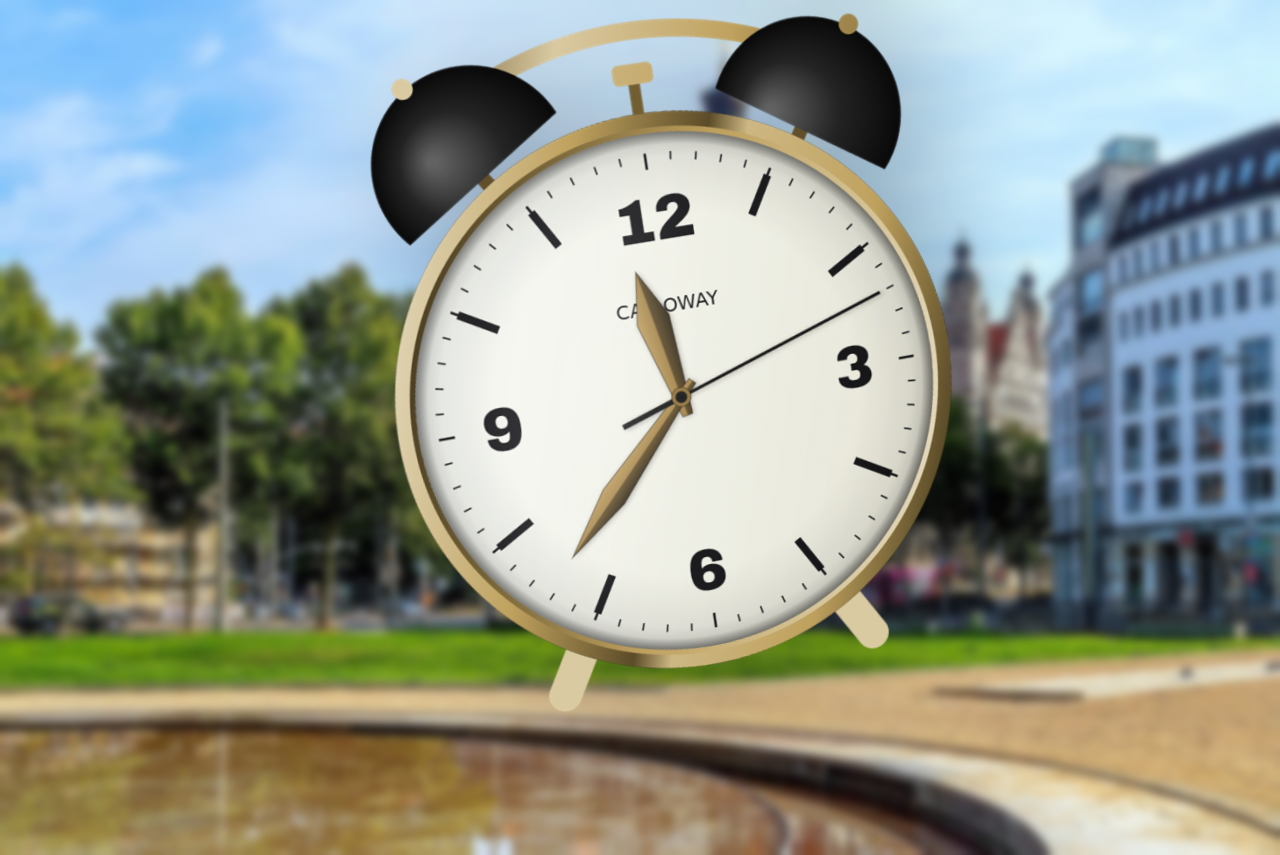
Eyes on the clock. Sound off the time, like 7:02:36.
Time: 11:37:12
